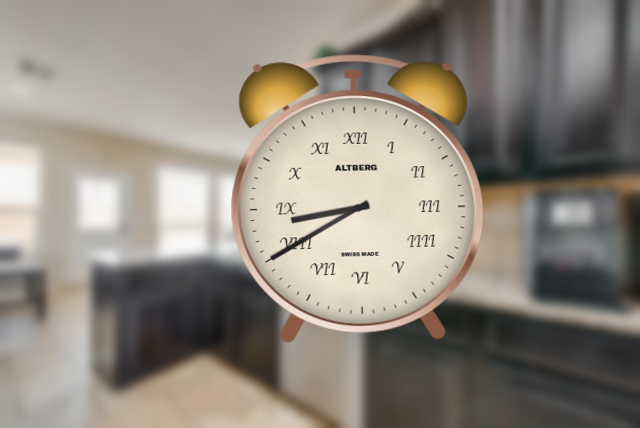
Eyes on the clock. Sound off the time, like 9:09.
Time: 8:40
